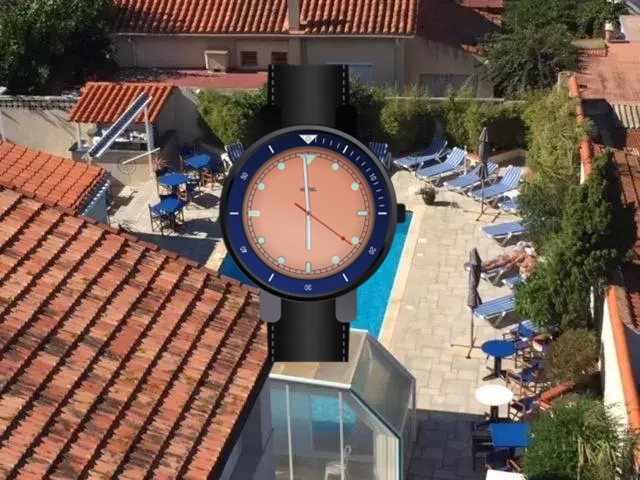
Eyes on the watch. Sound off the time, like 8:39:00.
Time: 5:59:21
